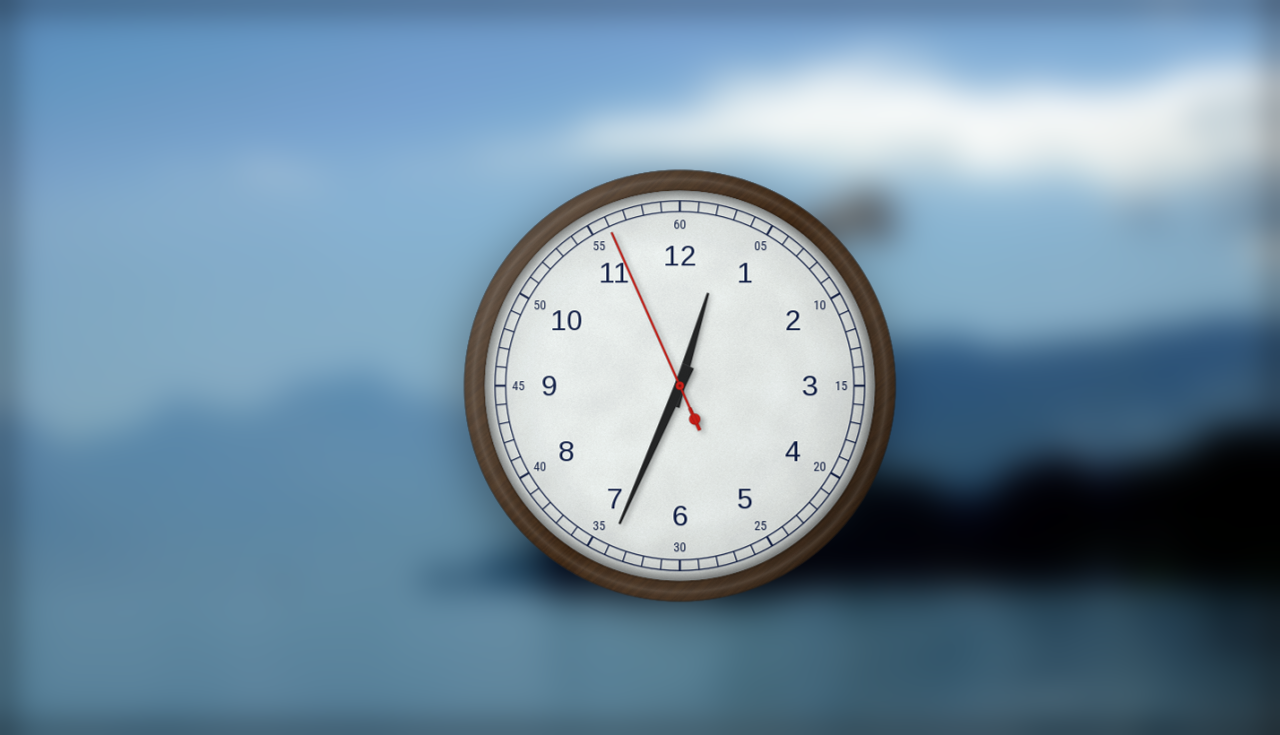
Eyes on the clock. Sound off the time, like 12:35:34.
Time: 12:33:56
